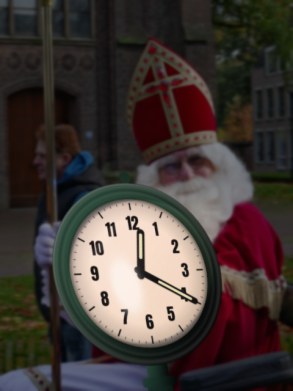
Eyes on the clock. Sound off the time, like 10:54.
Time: 12:20
